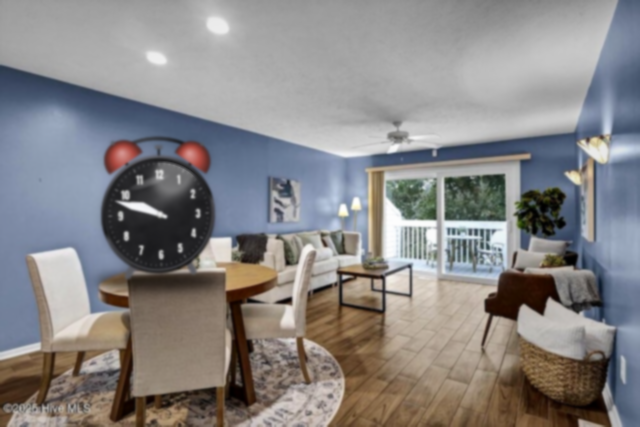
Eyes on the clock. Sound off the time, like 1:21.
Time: 9:48
